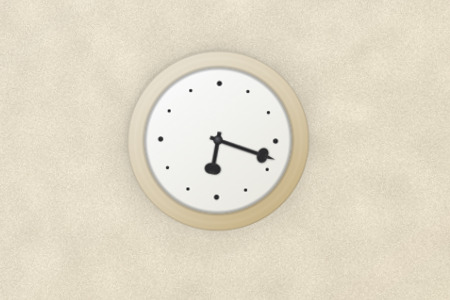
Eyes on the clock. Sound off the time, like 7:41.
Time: 6:18
